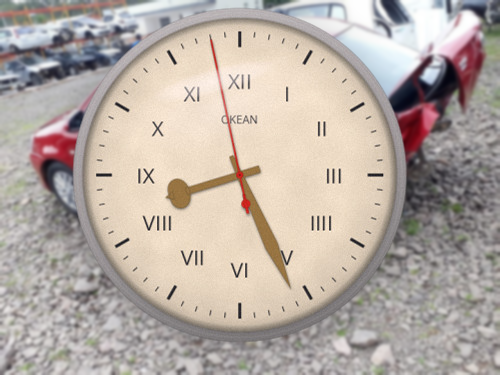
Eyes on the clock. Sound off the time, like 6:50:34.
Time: 8:25:58
